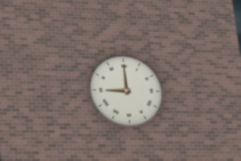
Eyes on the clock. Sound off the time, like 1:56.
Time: 9:00
